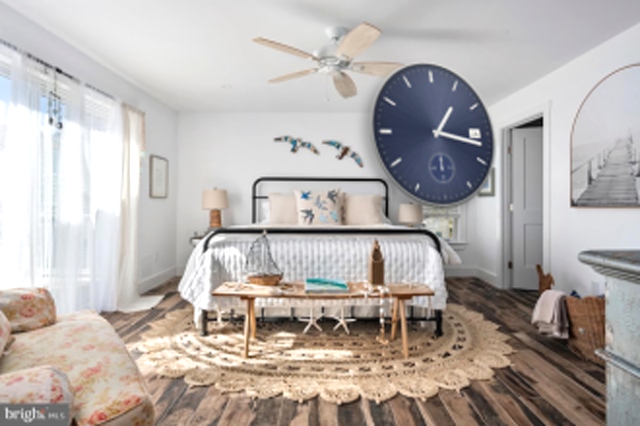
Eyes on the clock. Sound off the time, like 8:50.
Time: 1:17
